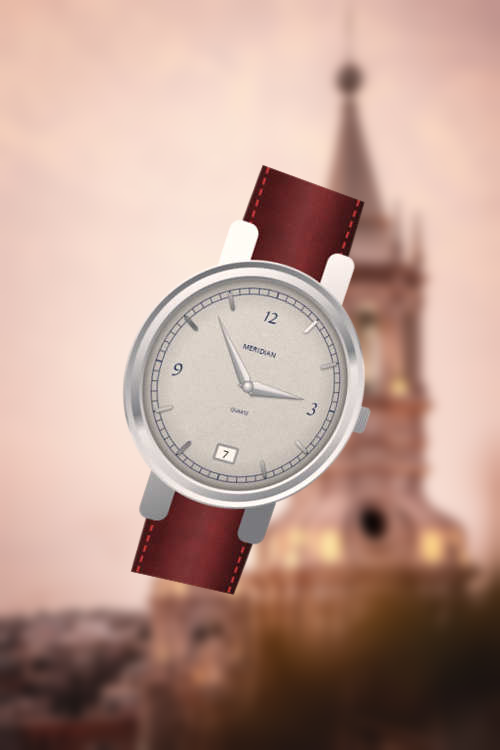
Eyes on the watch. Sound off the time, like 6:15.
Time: 2:53
